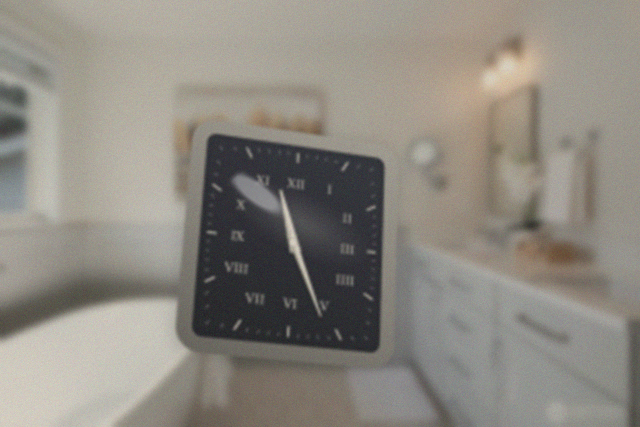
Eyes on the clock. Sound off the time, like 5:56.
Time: 11:26
